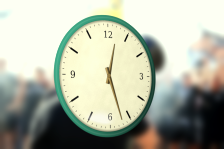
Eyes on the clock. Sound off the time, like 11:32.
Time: 12:27
